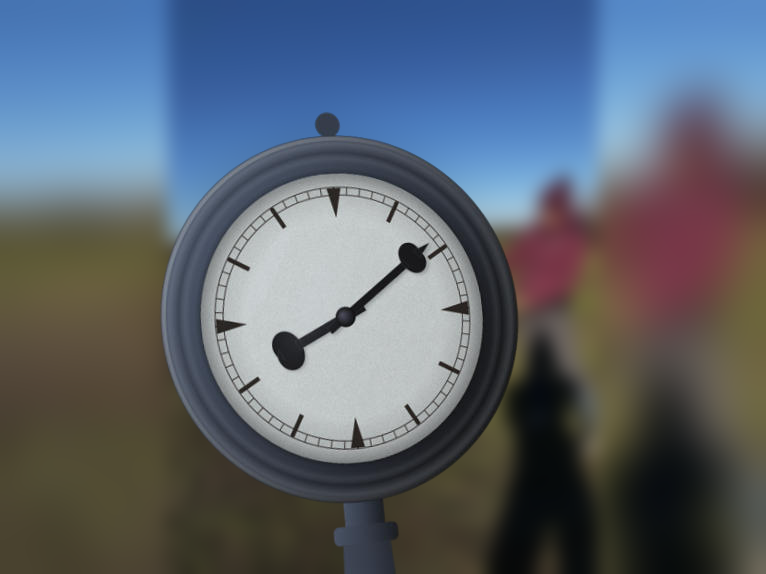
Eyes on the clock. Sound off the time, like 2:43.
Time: 8:09
